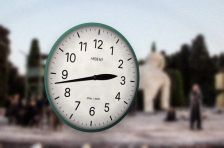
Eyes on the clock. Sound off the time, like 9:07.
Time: 2:43
